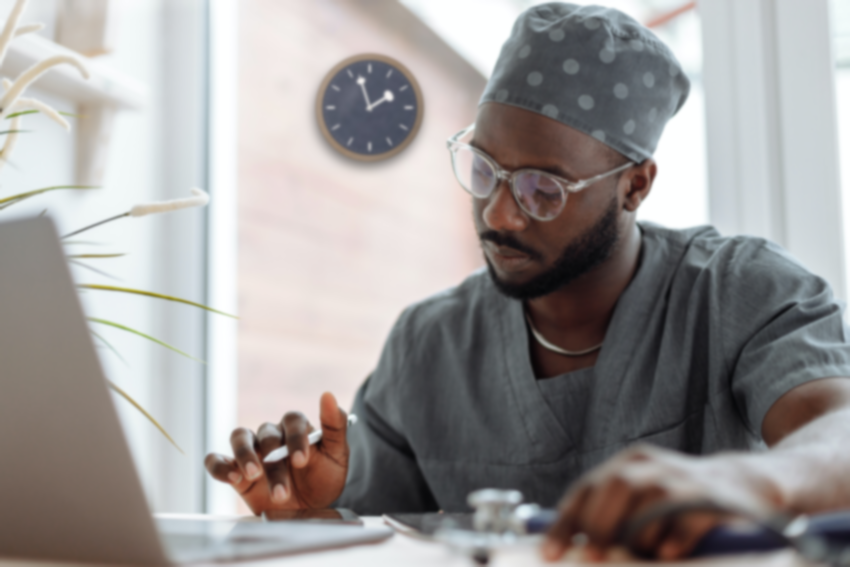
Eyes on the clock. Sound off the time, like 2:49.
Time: 1:57
